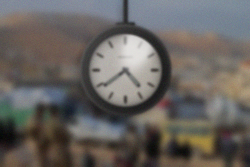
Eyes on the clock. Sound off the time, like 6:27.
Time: 4:39
